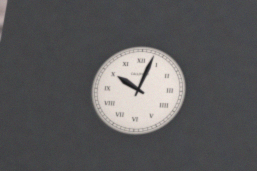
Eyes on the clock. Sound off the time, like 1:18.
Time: 10:03
